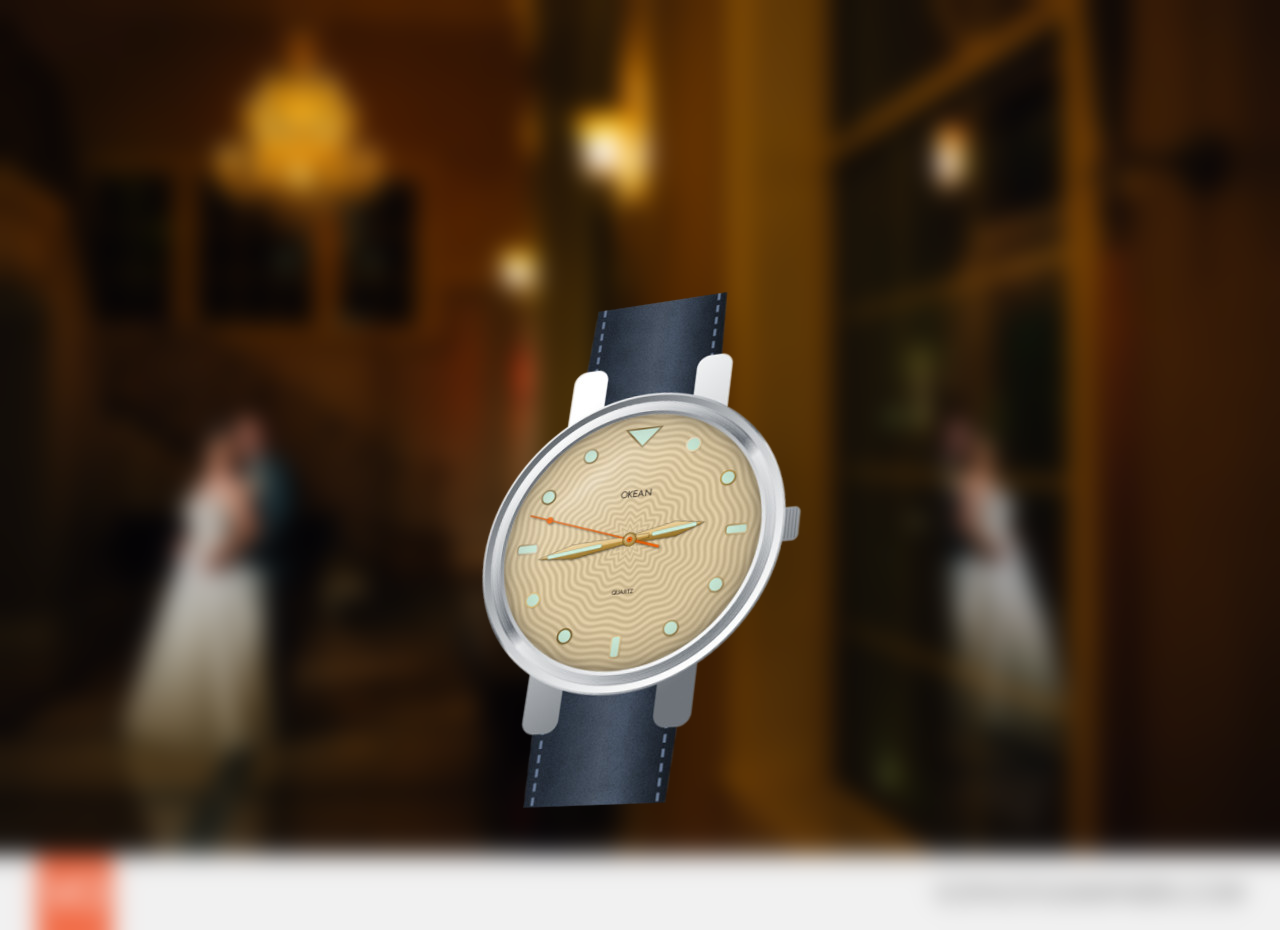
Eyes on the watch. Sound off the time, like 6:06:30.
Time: 2:43:48
